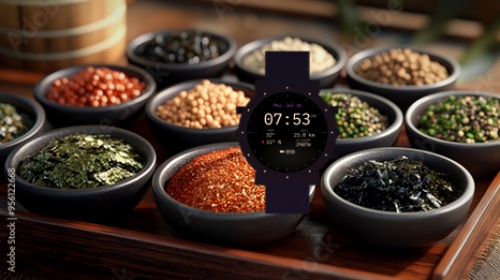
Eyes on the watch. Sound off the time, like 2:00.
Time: 7:53
